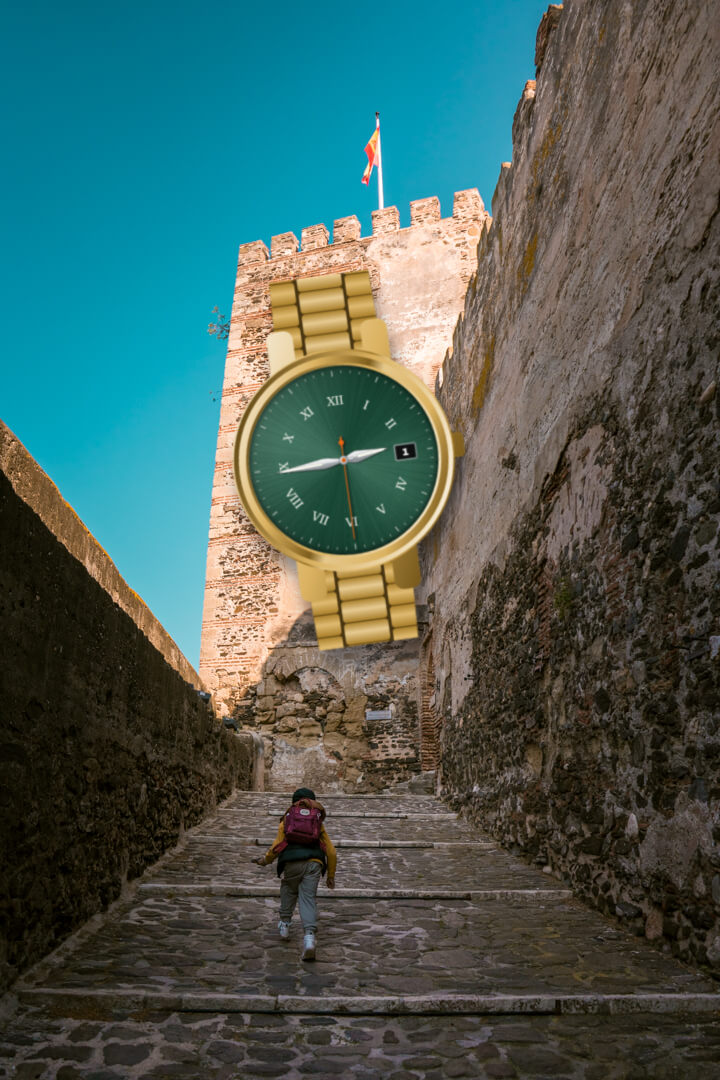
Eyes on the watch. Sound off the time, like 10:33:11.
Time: 2:44:30
